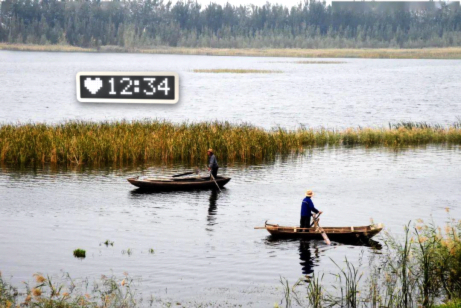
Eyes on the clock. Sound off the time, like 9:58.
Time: 12:34
